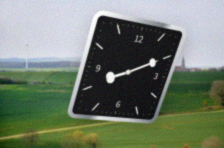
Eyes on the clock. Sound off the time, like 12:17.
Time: 8:10
